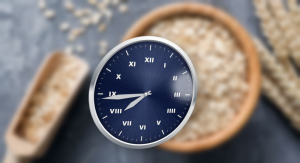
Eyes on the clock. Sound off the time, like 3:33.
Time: 7:44
